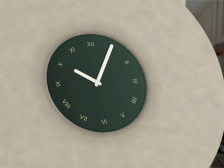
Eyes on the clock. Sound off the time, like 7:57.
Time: 10:05
